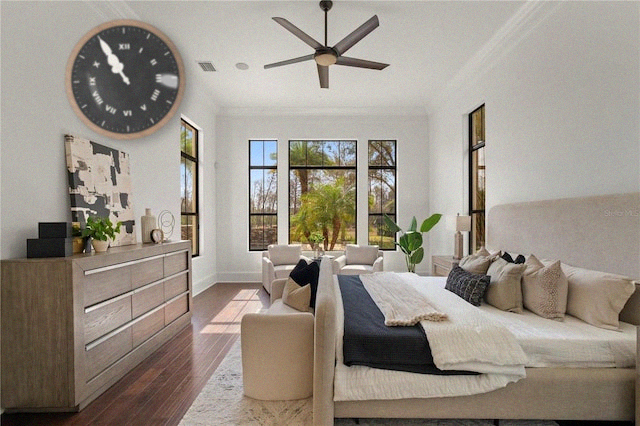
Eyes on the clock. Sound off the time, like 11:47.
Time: 10:55
